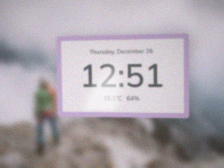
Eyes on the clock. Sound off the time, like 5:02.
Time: 12:51
